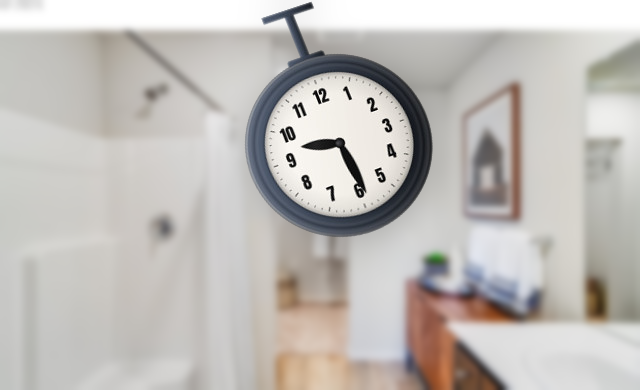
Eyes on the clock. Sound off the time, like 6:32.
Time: 9:29
